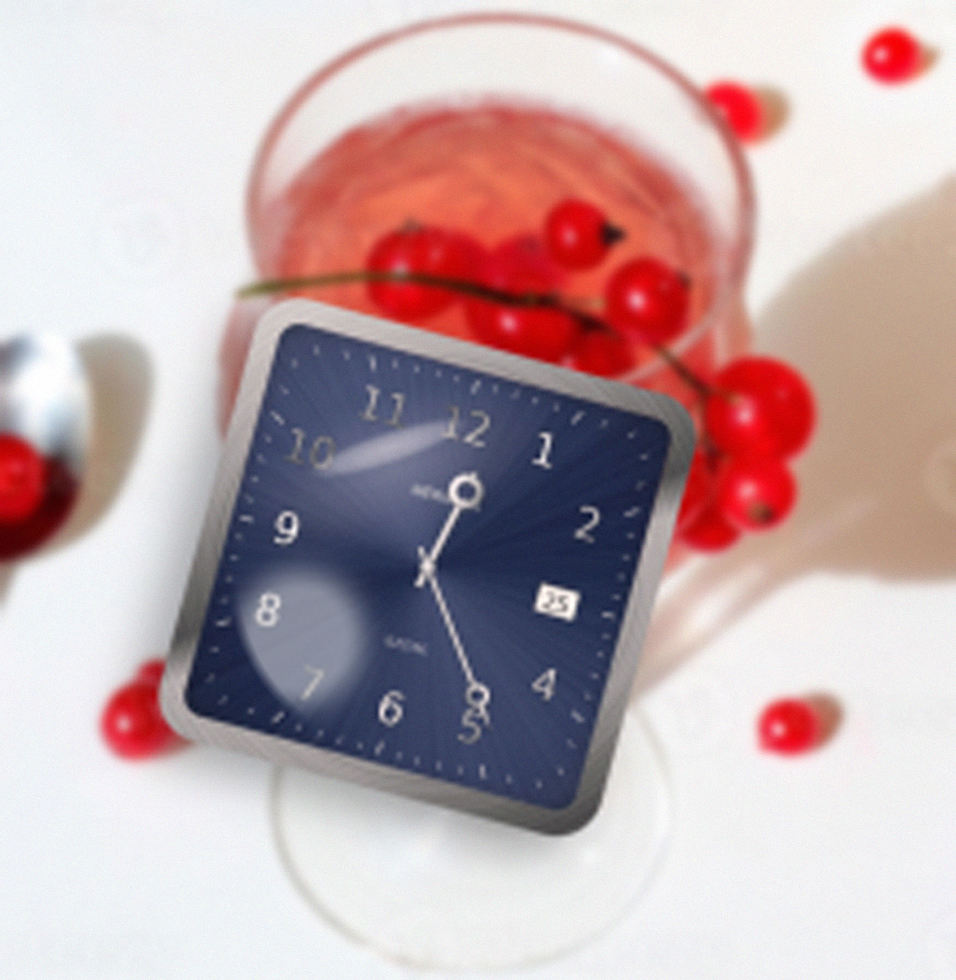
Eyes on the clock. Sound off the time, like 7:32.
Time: 12:24
